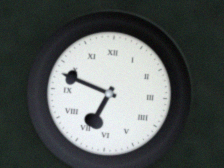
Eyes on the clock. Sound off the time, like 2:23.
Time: 6:48
